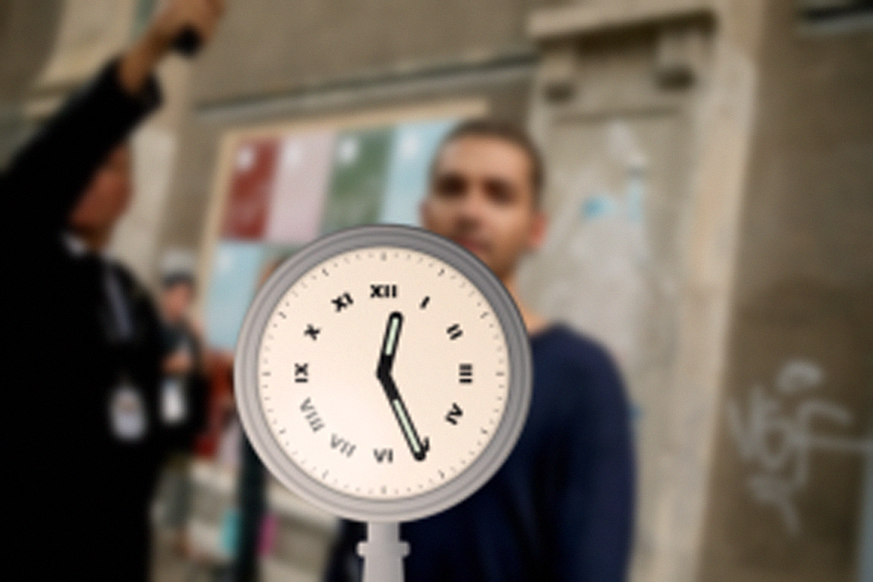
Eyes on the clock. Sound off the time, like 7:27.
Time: 12:26
